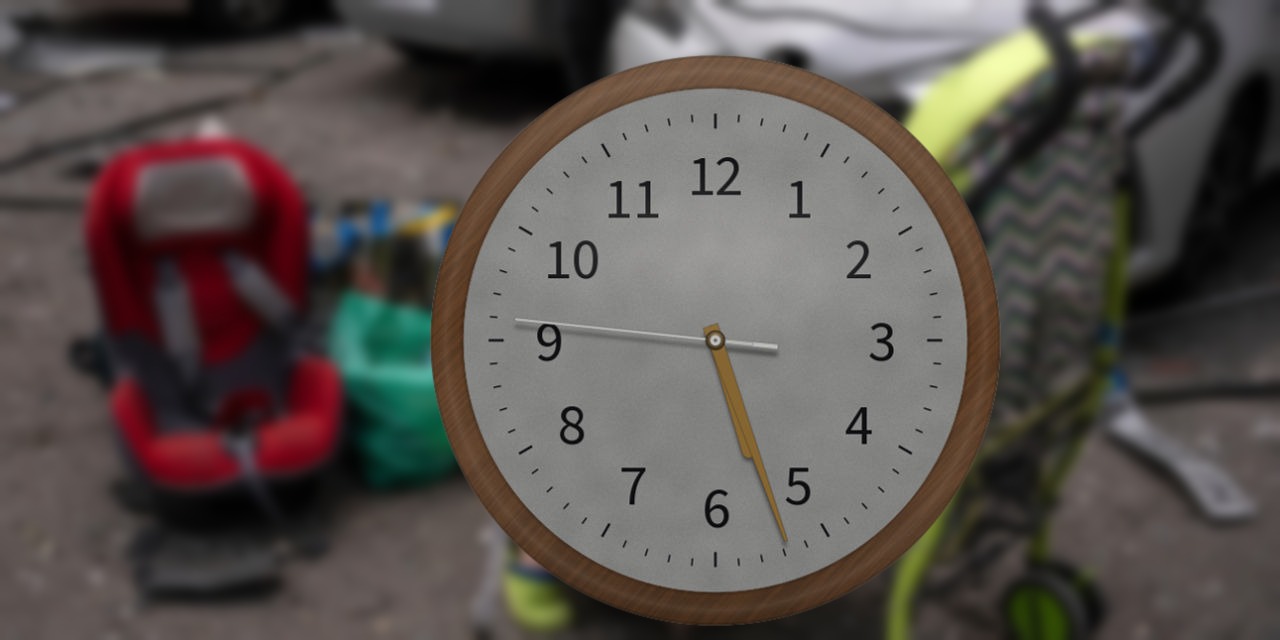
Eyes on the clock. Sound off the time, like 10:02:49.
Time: 5:26:46
